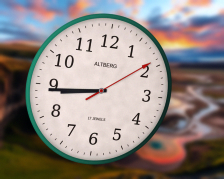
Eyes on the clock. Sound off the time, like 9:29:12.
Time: 8:44:09
